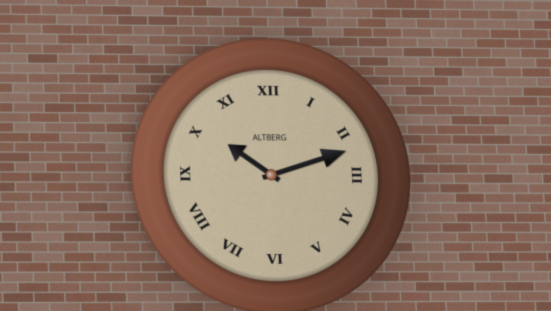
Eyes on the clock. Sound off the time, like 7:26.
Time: 10:12
